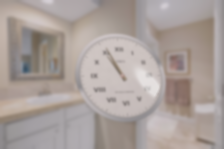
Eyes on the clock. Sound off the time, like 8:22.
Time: 10:56
